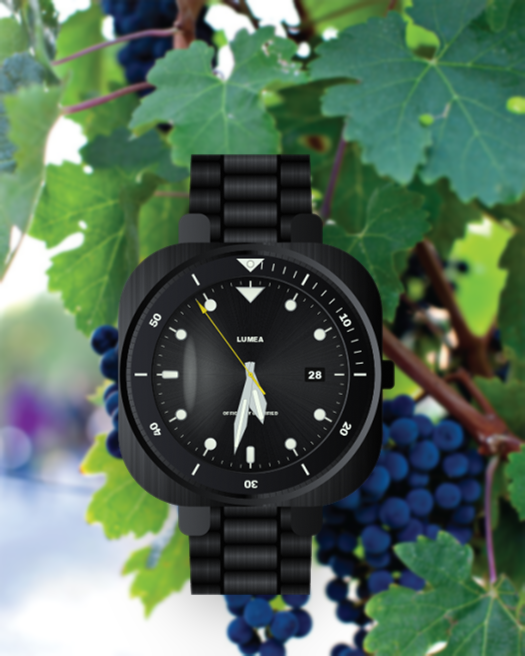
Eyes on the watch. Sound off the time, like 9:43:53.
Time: 5:31:54
